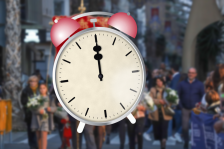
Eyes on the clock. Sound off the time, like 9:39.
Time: 12:00
